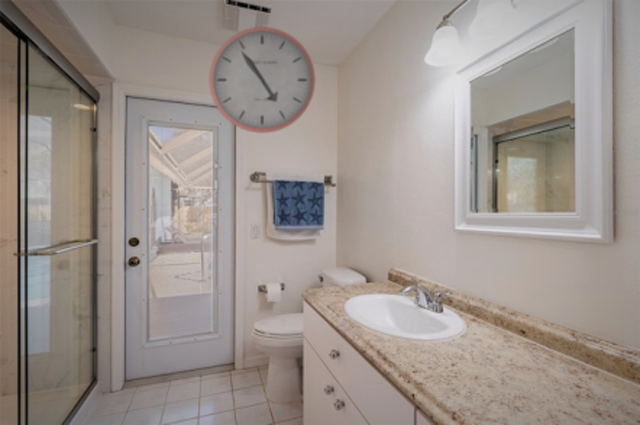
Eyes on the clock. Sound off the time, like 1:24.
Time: 4:54
